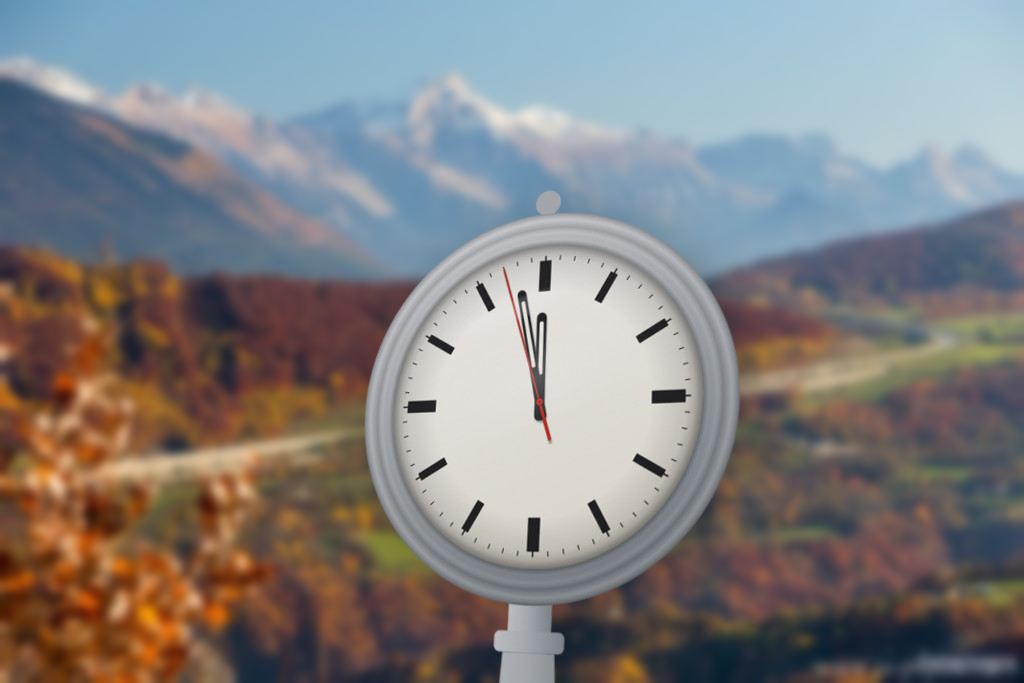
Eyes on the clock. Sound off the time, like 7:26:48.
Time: 11:57:57
